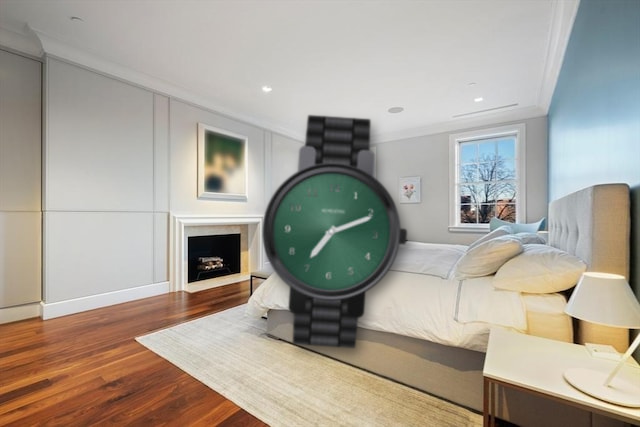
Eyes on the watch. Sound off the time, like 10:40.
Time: 7:11
